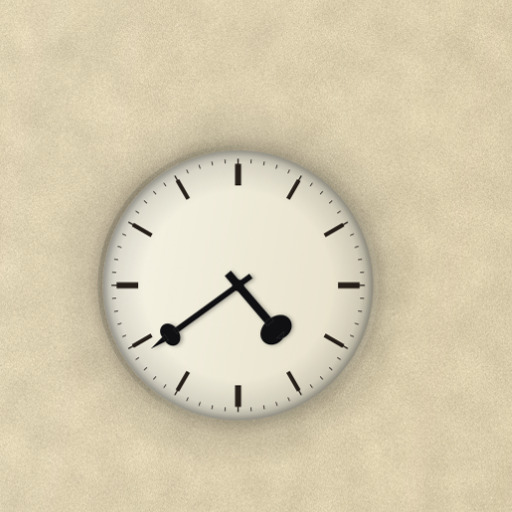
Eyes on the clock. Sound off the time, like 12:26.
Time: 4:39
